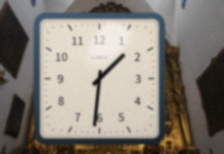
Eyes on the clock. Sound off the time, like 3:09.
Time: 1:31
